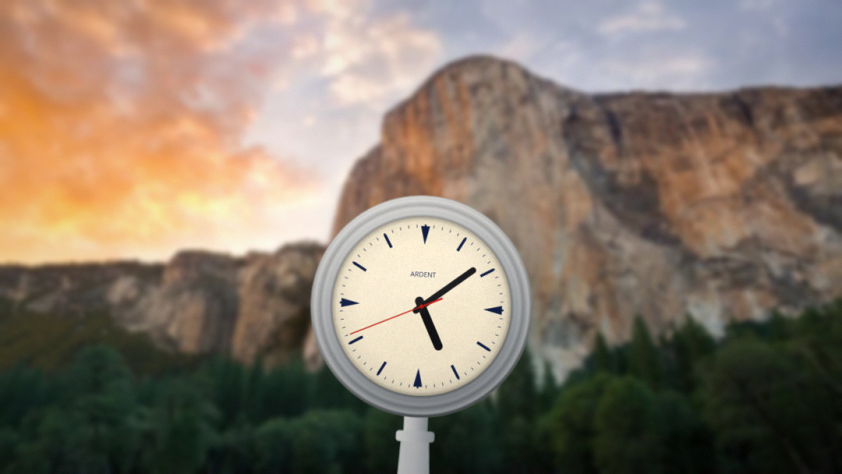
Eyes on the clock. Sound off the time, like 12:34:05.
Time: 5:08:41
